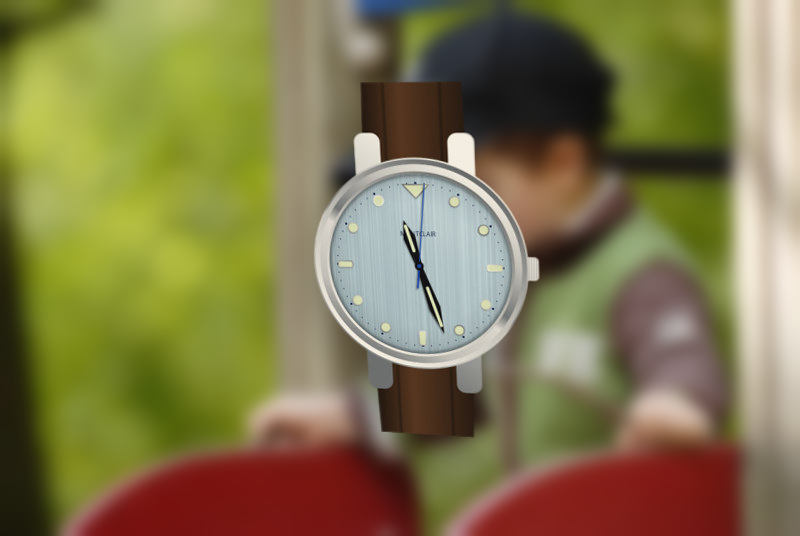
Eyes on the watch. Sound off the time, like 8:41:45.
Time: 11:27:01
